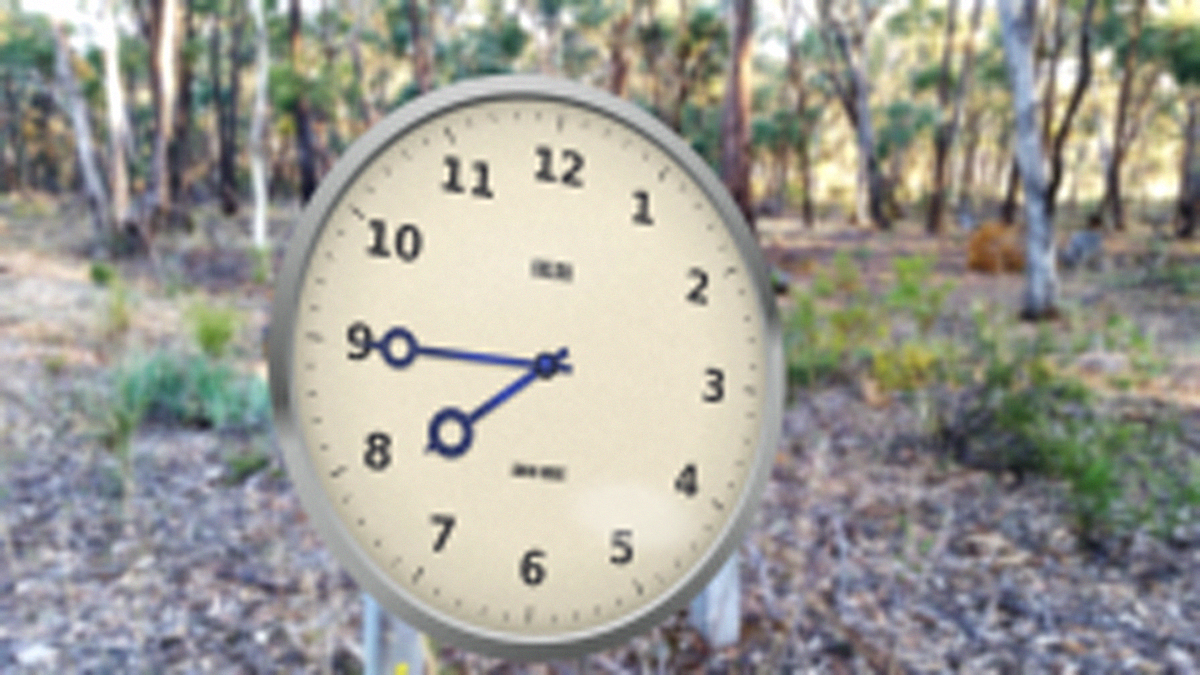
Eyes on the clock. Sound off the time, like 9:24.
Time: 7:45
